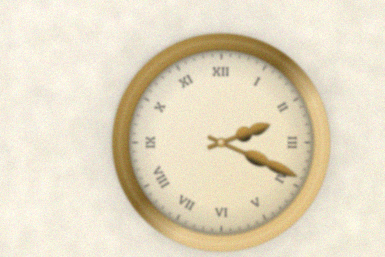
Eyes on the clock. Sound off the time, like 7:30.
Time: 2:19
